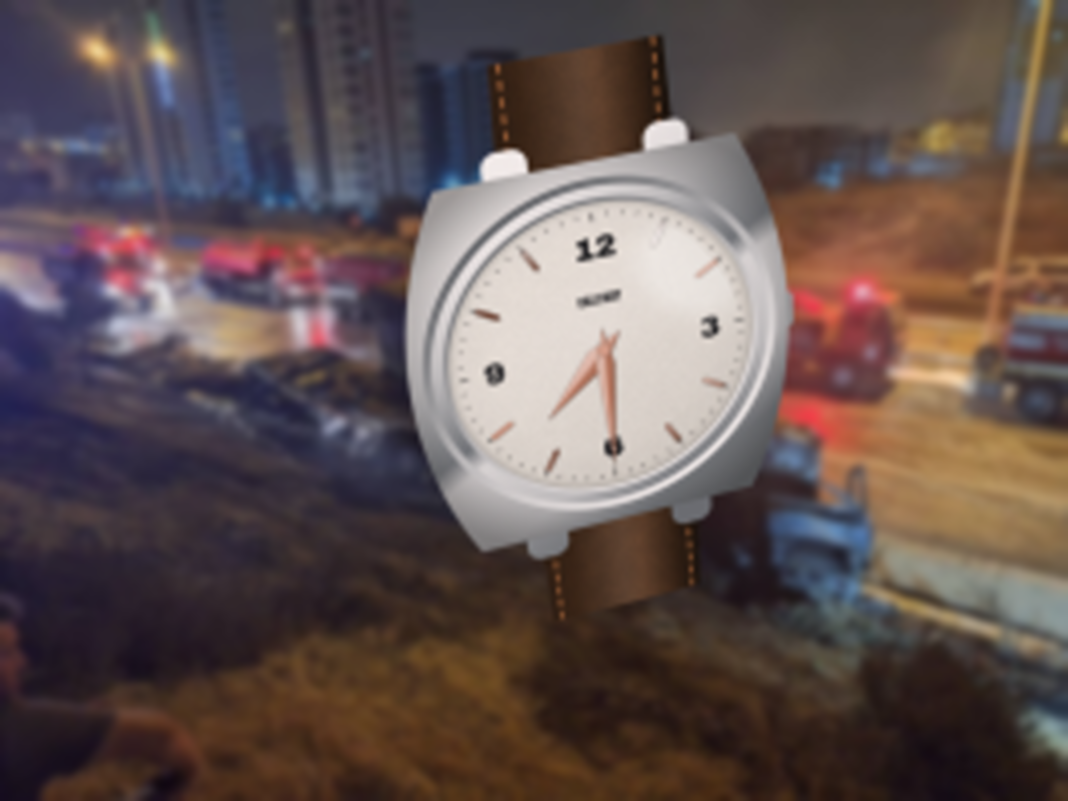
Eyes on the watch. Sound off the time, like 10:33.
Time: 7:30
